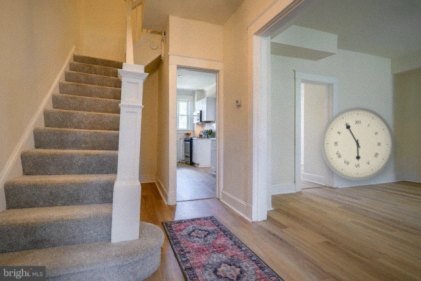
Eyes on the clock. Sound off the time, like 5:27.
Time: 5:55
